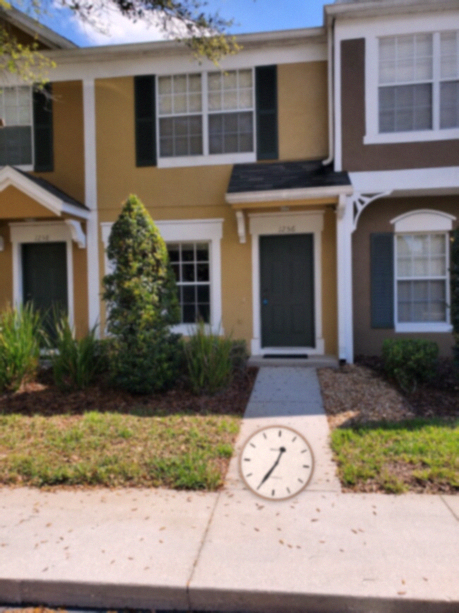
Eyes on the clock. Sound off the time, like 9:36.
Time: 12:35
